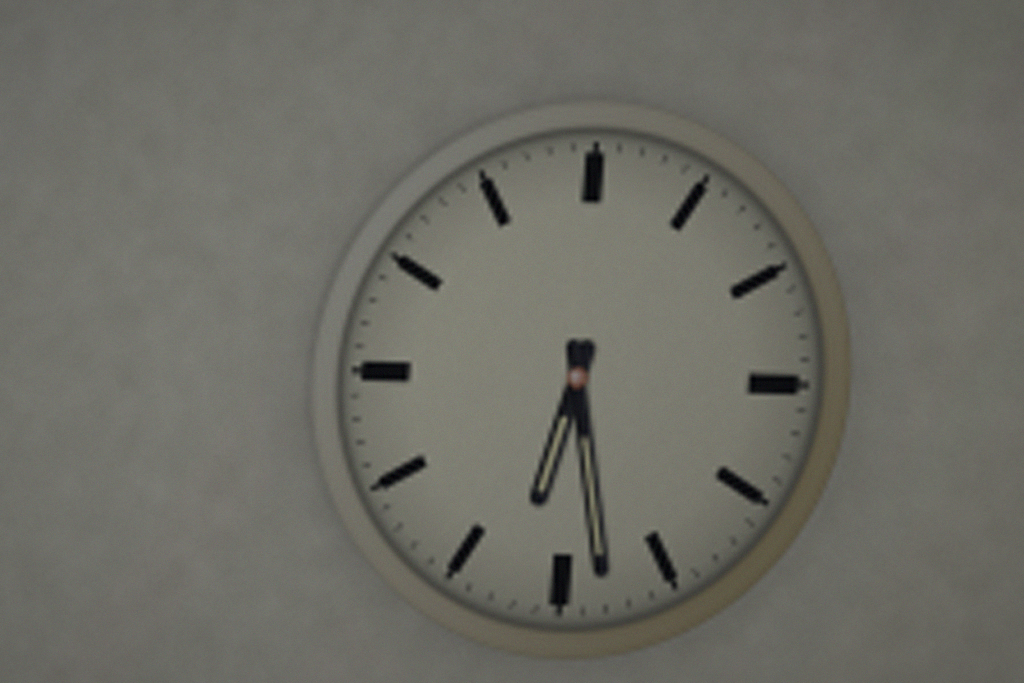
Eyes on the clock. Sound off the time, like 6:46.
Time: 6:28
